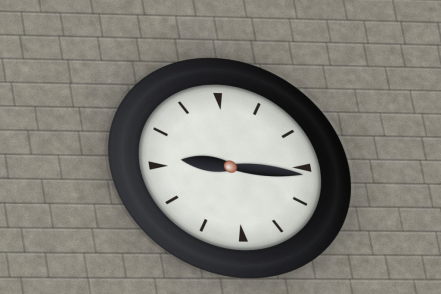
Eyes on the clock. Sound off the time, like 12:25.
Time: 9:16
